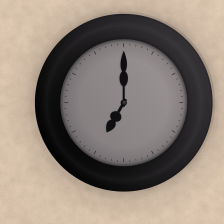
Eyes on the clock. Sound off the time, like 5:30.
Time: 7:00
